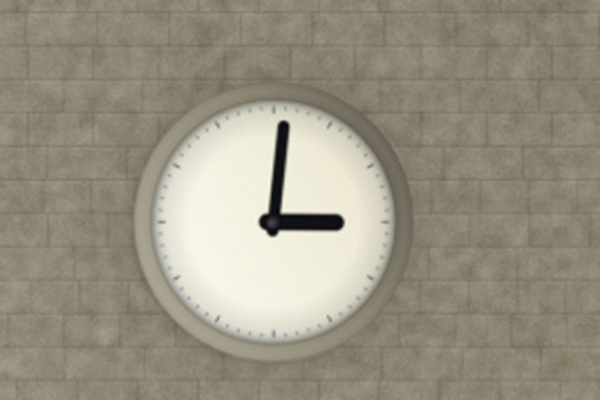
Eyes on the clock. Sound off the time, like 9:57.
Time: 3:01
